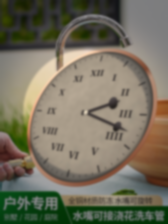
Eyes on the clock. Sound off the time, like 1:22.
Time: 2:18
